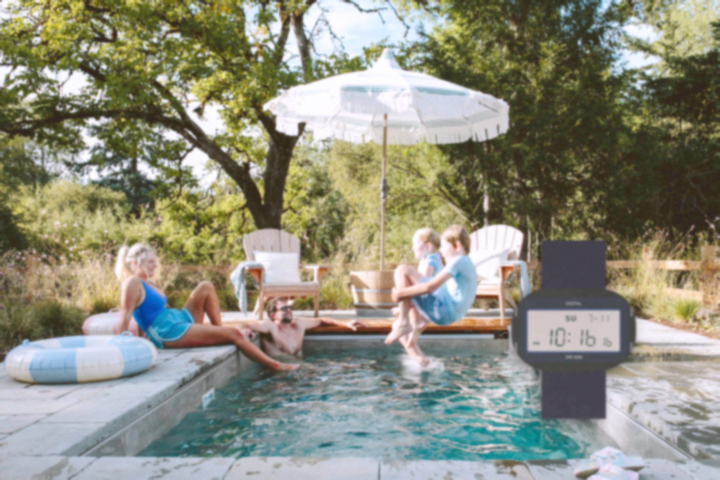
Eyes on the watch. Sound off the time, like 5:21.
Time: 10:16
